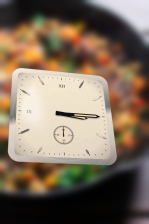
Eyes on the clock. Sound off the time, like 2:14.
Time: 3:15
